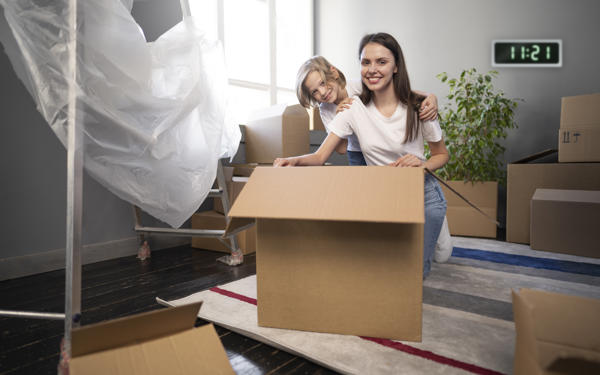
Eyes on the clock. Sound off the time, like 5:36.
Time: 11:21
